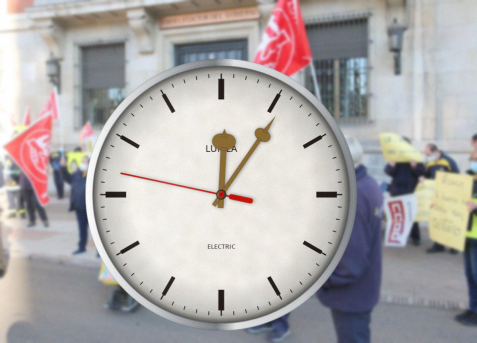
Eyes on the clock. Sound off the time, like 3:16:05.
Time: 12:05:47
